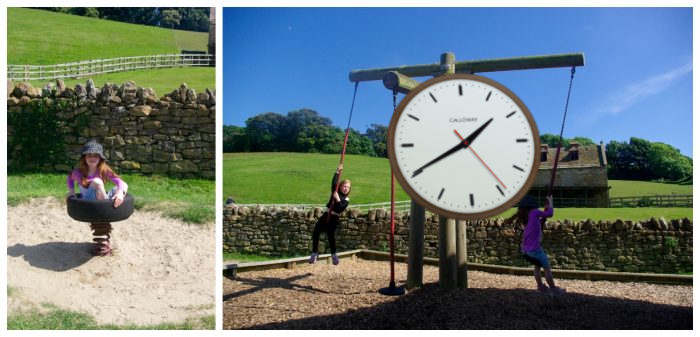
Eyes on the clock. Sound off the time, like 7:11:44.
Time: 1:40:24
